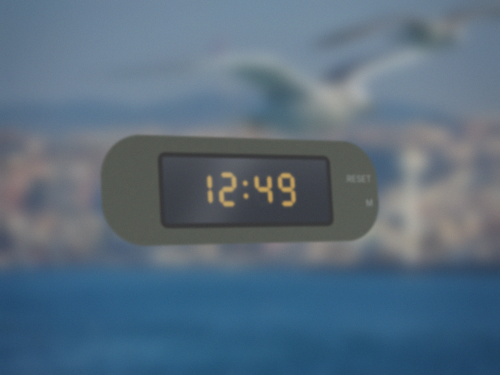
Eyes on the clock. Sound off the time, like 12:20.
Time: 12:49
